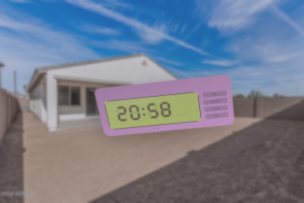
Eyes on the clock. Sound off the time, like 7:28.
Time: 20:58
